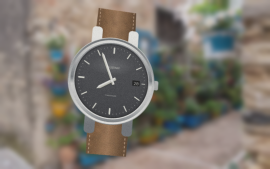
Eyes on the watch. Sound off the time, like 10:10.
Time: 7:56
